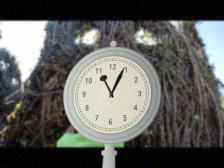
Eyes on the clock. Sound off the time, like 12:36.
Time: 11:04
